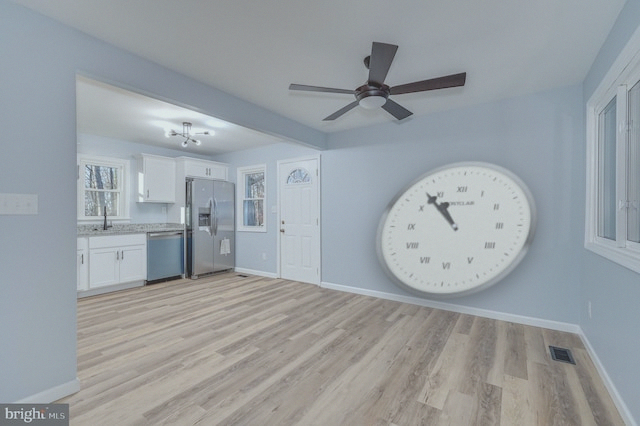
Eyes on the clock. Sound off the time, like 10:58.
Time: 10:53
